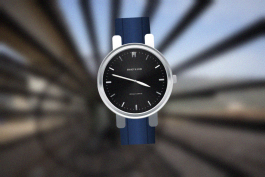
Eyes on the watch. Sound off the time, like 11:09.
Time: 3:48
